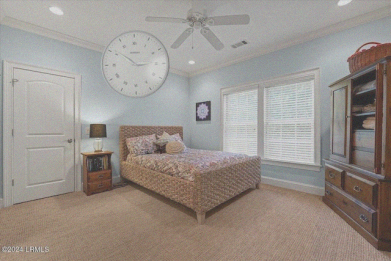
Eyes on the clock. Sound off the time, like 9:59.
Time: 2:51
